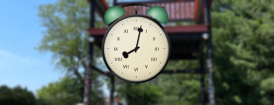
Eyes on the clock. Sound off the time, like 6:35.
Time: 8:02
